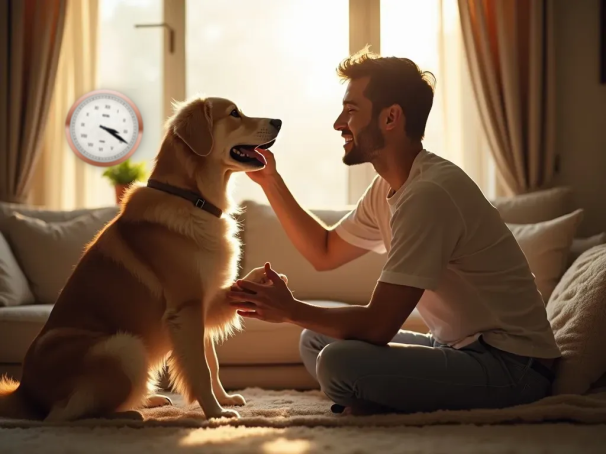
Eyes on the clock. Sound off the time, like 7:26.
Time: 3:19
